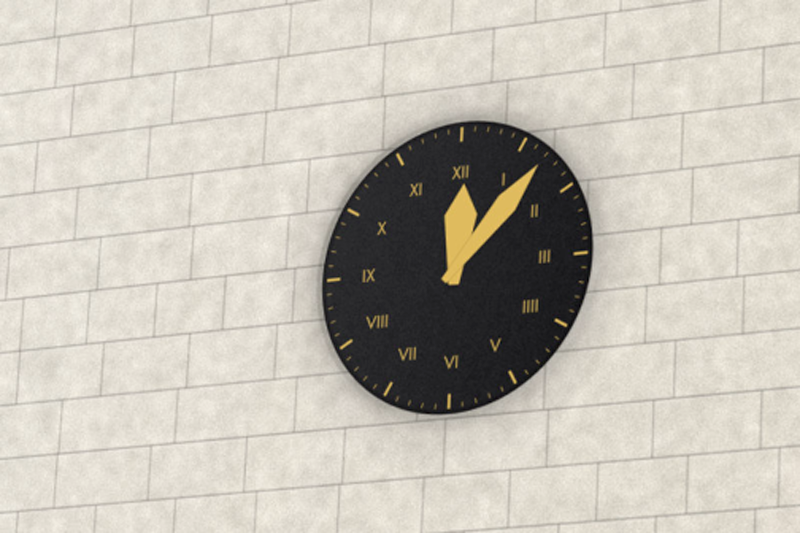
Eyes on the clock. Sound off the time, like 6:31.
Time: 12:07
